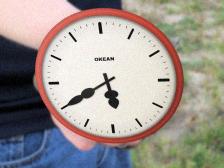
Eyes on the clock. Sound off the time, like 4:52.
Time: 5:40
